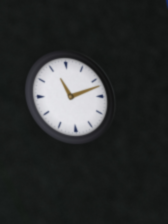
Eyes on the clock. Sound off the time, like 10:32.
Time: 11:12
